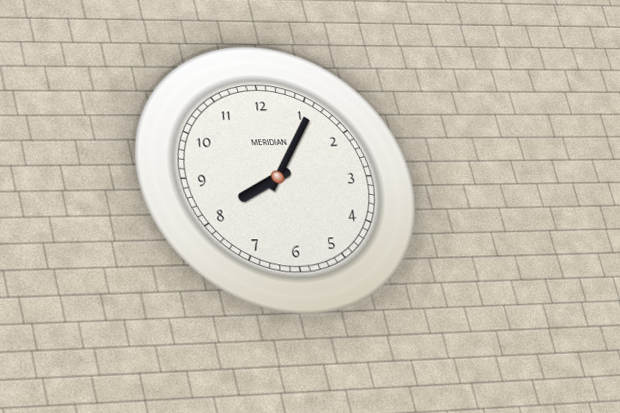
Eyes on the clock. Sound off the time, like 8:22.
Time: 8:06
